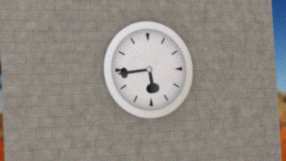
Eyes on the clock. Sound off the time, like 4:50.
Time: 5:44
